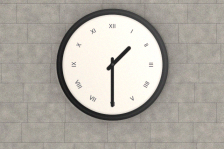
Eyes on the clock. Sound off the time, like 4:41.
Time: 1:30
